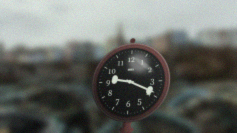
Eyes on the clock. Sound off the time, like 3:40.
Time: 9:19
